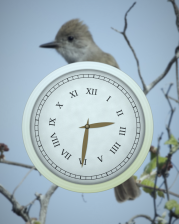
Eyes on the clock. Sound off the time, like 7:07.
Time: 2:30
